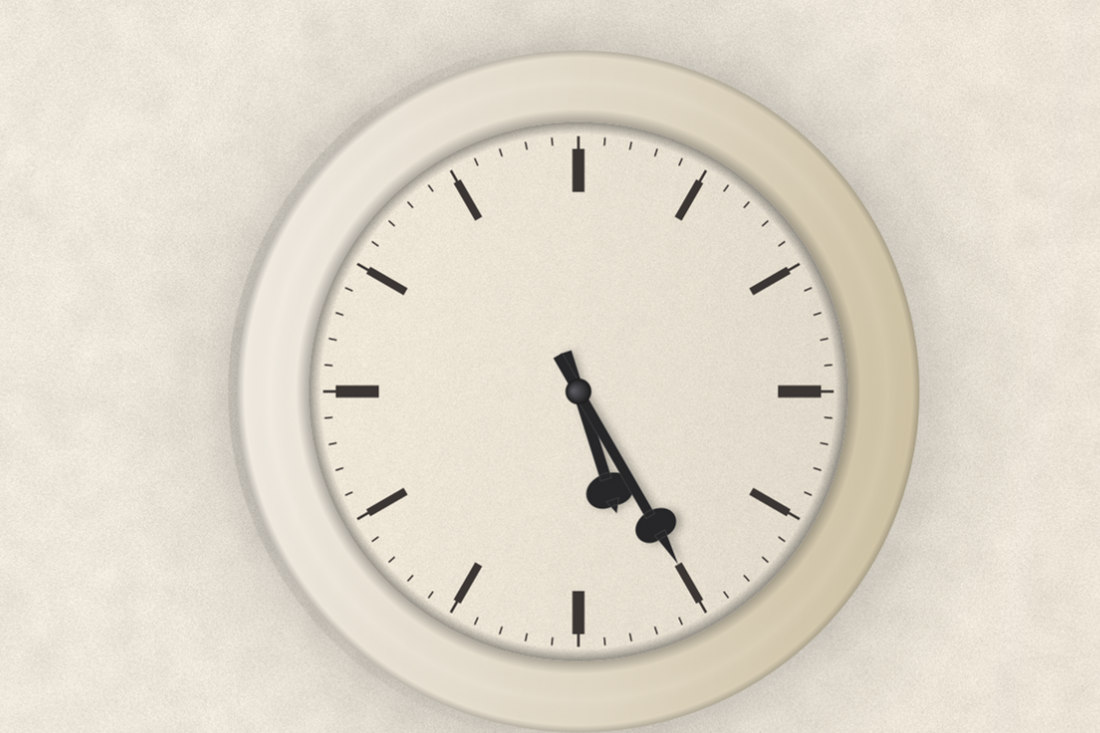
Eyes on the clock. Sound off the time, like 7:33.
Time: 5:25
